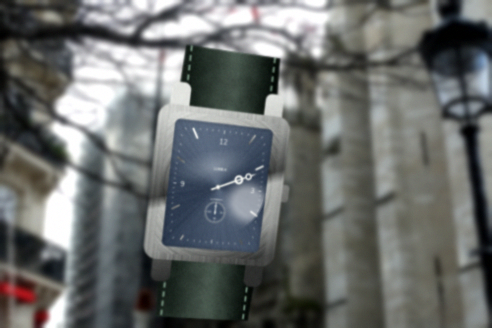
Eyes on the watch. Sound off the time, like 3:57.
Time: 2:11
